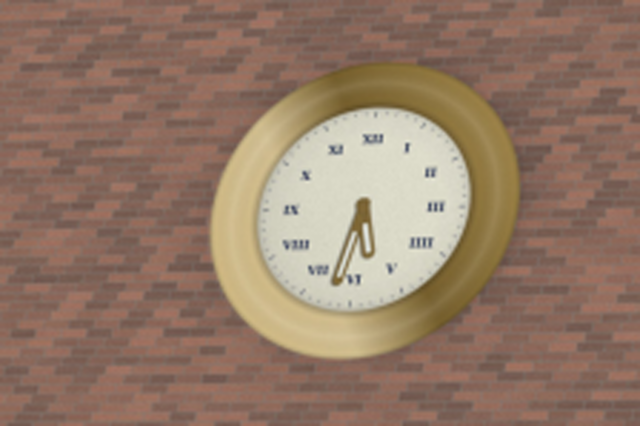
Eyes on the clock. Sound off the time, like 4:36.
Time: 5:32
